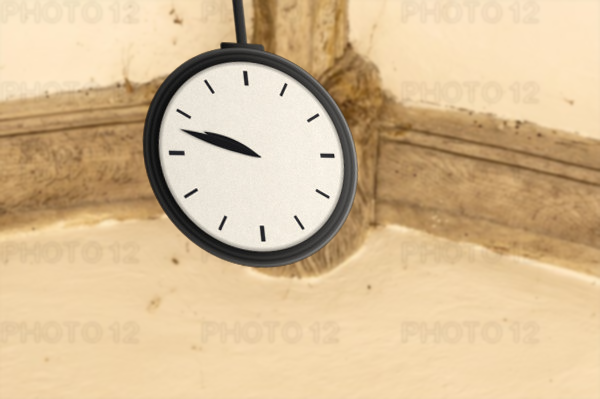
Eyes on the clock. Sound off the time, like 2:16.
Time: 9:48
